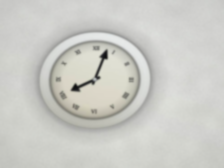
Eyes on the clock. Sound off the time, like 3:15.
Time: 8:03
